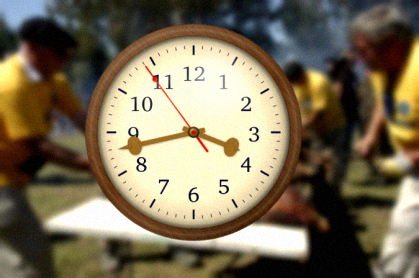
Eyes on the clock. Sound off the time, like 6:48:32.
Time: 3:42:54
